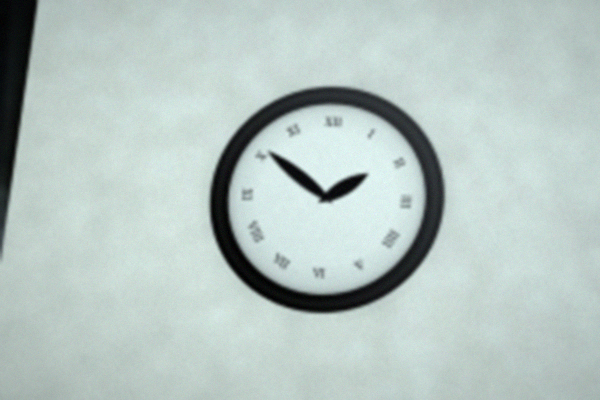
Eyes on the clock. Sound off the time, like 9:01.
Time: 1:51
